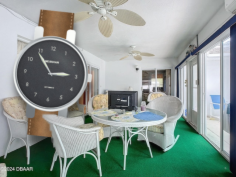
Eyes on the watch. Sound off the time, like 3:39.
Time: 2:54
